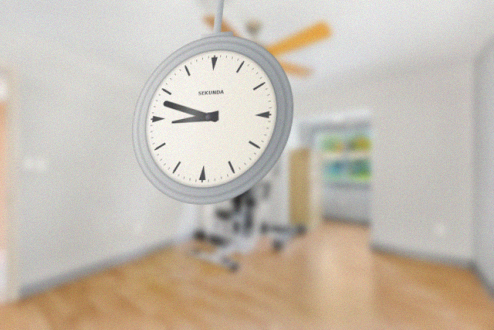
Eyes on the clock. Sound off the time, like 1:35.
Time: 8:48
